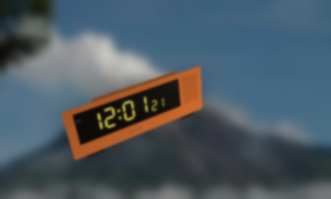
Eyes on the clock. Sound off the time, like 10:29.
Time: 12:01
